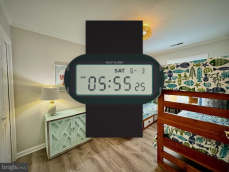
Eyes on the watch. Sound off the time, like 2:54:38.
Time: 5:55:25
